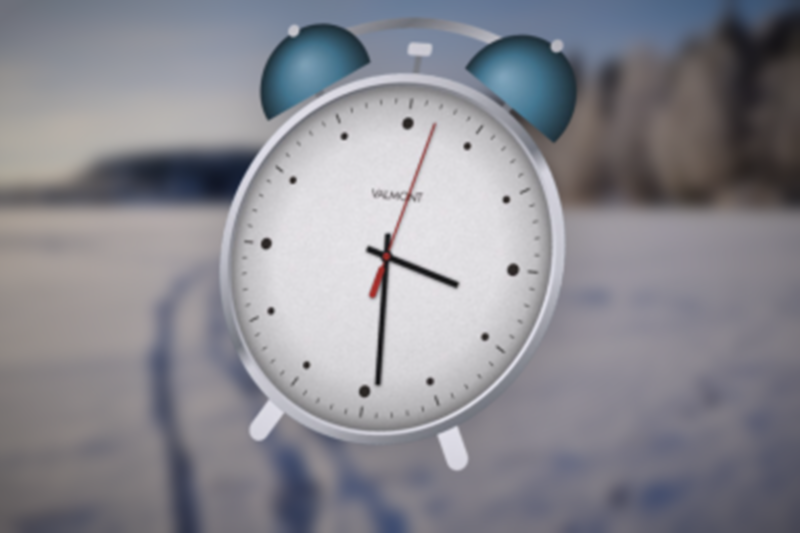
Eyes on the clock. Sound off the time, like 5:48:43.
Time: 3:29:02
